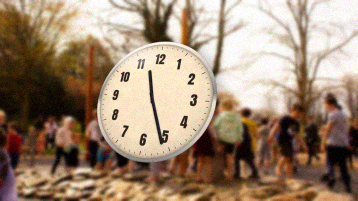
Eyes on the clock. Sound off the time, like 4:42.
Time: 11:26
